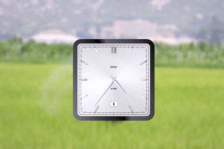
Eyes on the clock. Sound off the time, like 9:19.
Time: 4:36
